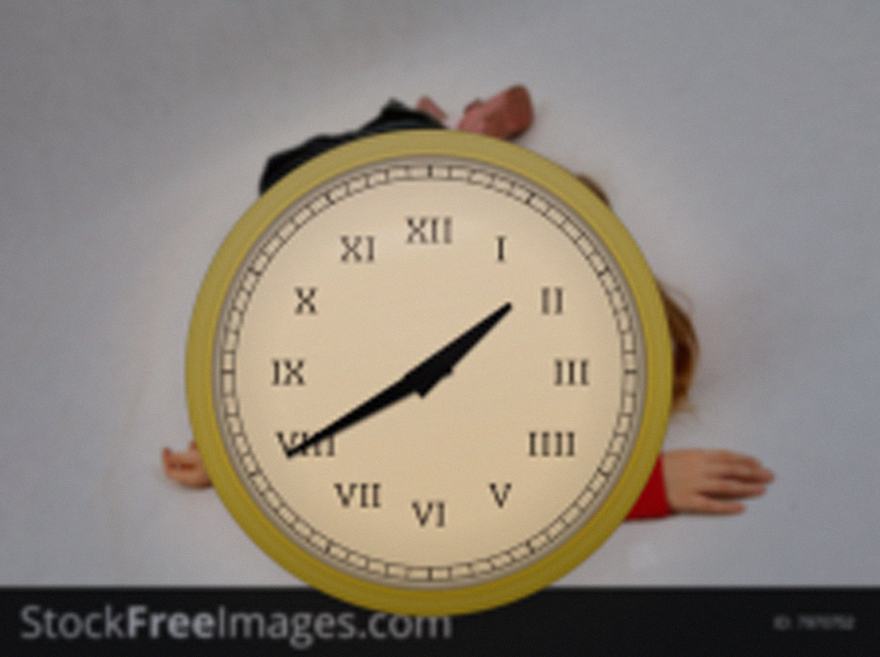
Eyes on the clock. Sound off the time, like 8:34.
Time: 1:40
